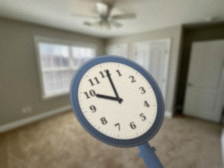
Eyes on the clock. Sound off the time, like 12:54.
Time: 10:01
